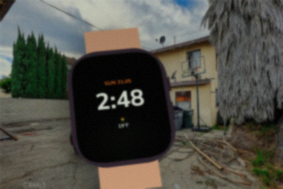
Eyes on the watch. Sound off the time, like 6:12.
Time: 2:48
